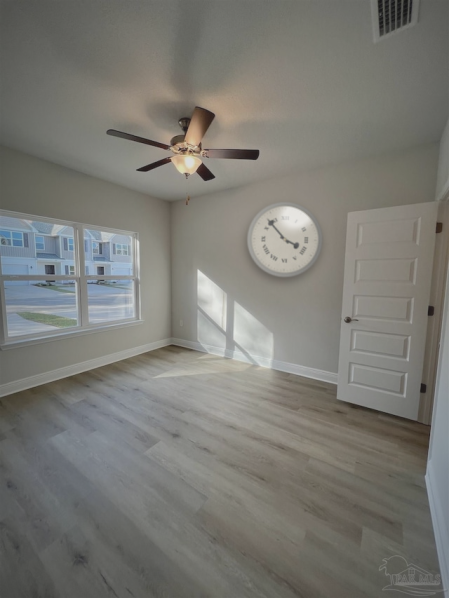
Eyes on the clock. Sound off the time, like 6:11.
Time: 3:53
